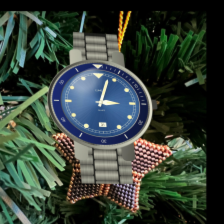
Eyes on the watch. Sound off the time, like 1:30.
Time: 3:03
